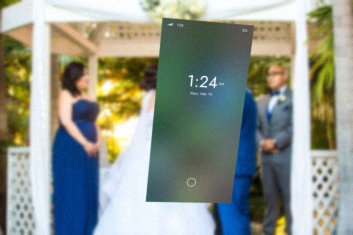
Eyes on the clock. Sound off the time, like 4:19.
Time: 1:24
